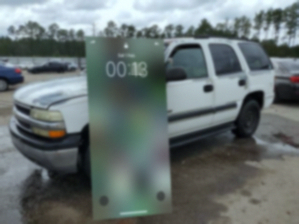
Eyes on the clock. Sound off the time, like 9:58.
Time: 0:13
